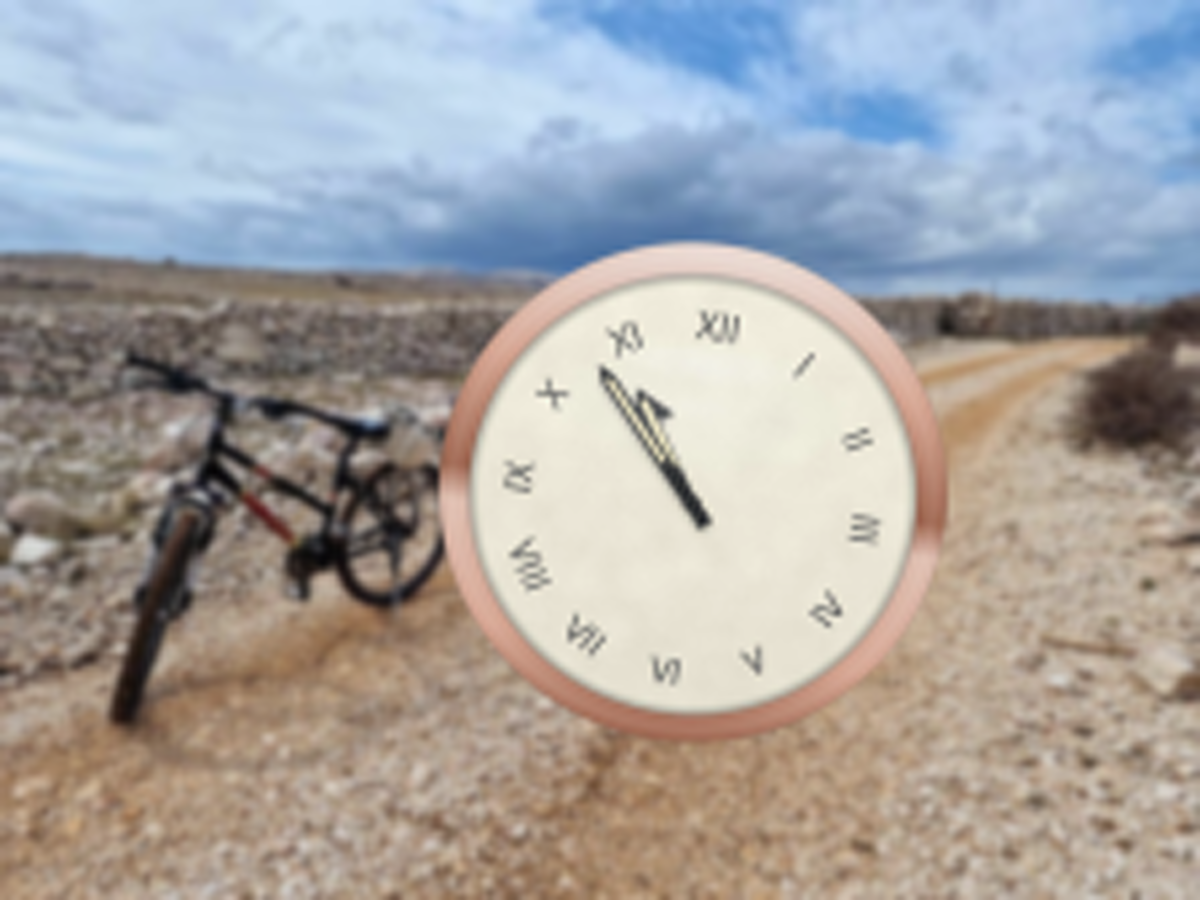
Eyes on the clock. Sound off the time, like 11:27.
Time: 10:53
